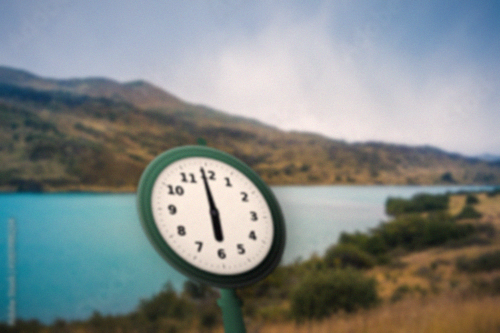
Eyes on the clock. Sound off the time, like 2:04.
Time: 5:59
